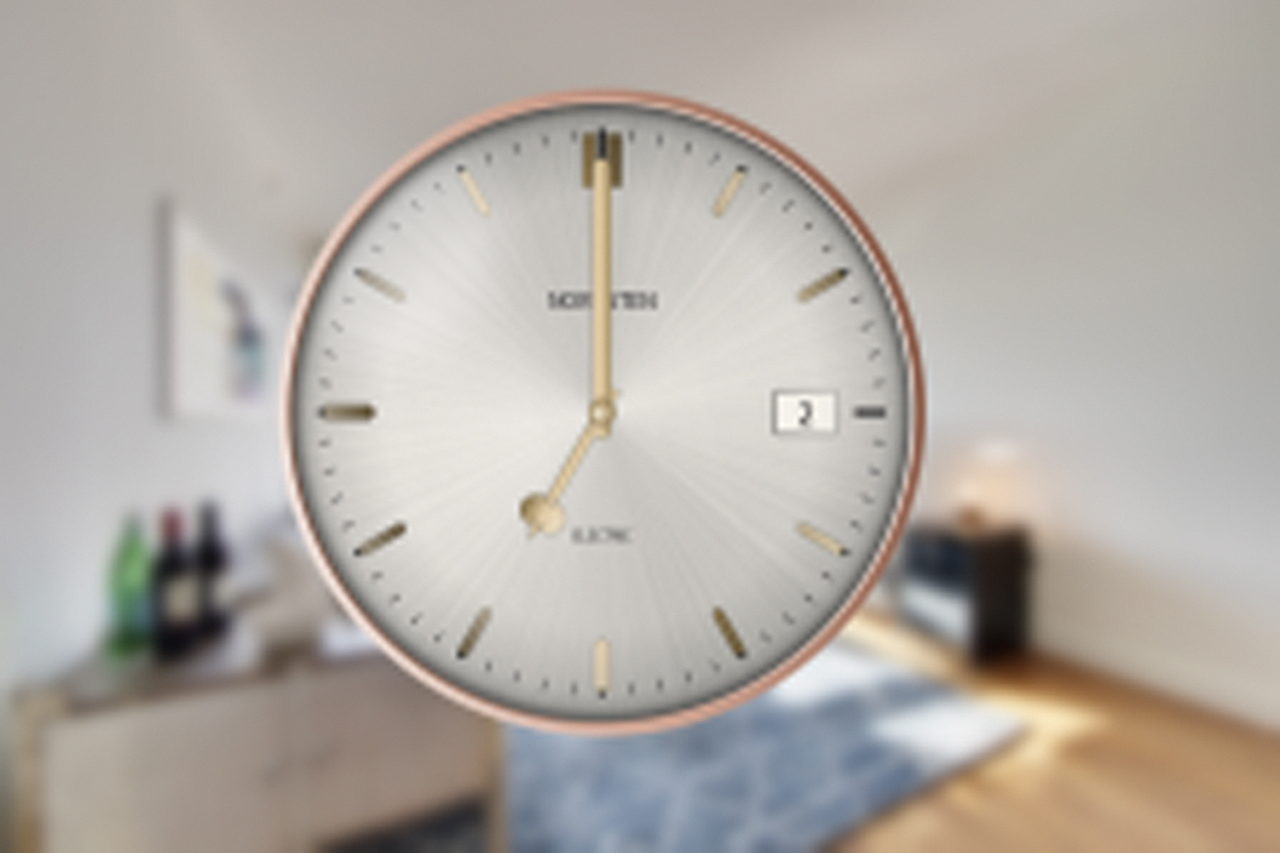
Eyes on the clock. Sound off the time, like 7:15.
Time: 7:00
